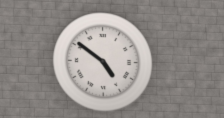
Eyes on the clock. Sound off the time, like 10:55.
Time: 4:51
